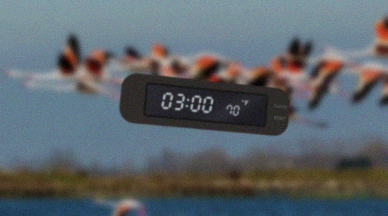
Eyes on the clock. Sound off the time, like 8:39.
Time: 3:00
